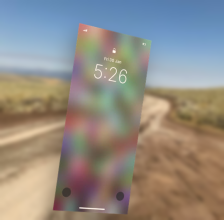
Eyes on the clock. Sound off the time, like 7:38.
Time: 5:26
